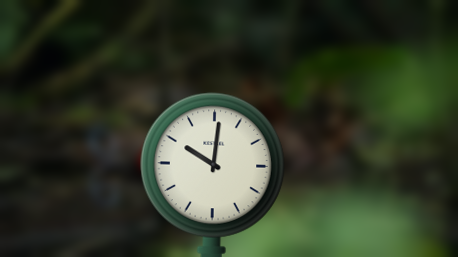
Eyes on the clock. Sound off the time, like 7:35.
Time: 10:01
